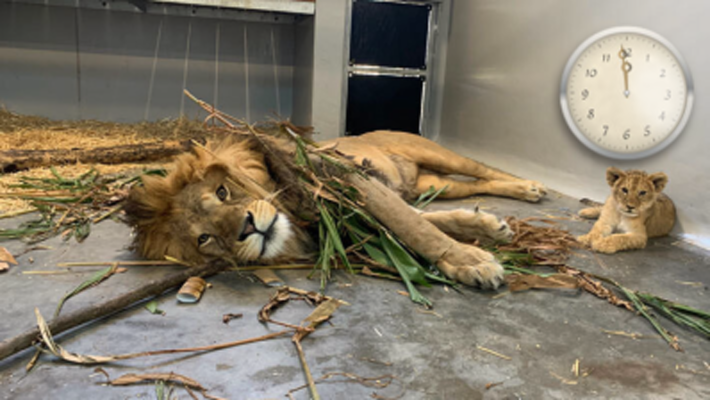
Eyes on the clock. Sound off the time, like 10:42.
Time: 11:59
